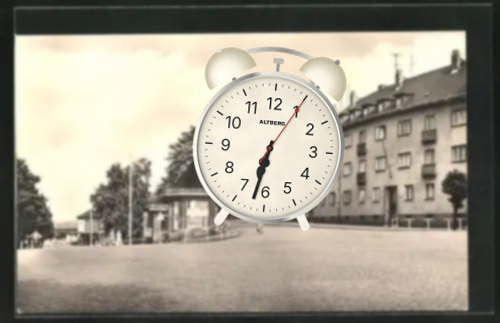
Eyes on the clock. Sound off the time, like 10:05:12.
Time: 6:32:05
